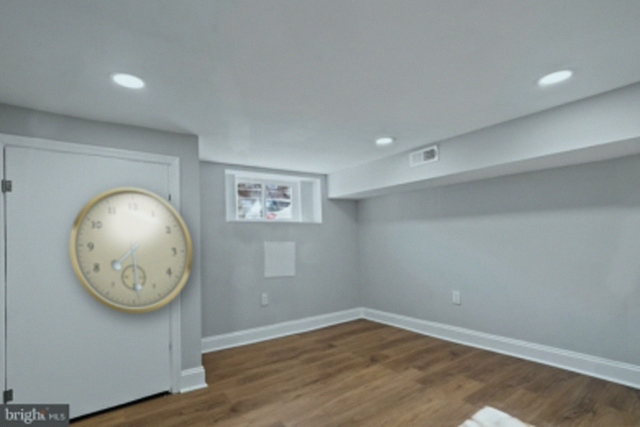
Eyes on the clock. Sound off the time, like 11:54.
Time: 7:29
